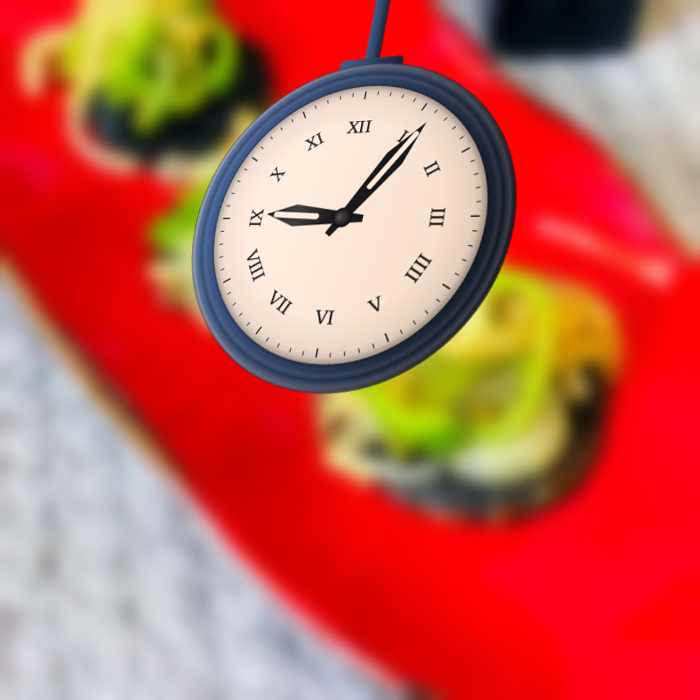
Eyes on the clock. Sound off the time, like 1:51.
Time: 9:06
